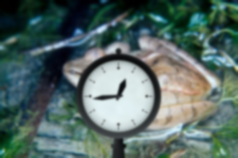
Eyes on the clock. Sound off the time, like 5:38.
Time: 12:44
